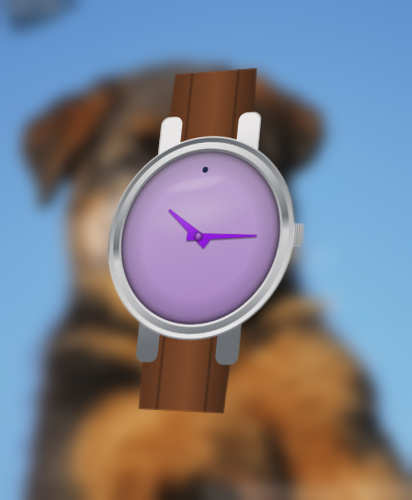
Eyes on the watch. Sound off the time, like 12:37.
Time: 10:15
